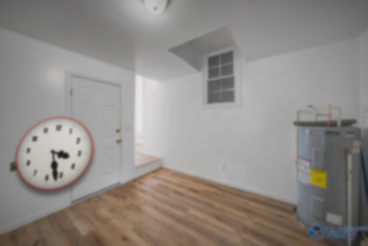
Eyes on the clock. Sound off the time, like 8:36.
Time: 3:27
